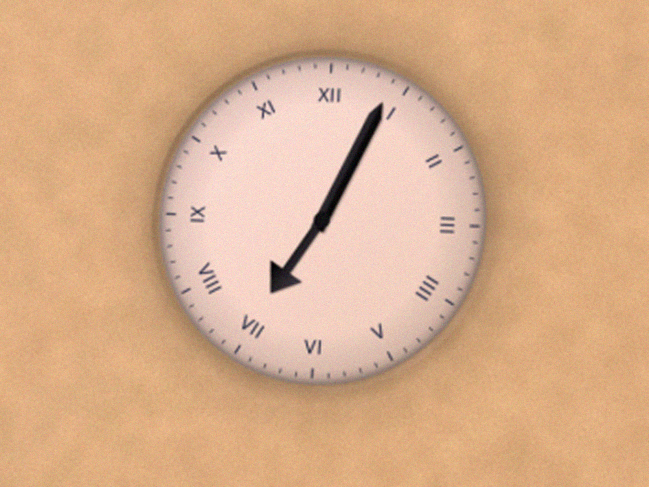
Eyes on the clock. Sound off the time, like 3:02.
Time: 7:04
